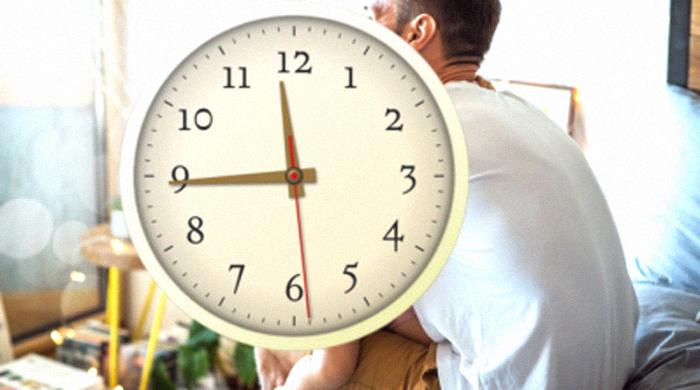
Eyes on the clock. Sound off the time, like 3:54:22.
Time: 11:44:29
